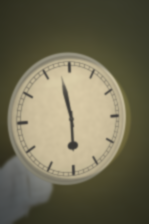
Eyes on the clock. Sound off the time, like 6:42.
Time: 5:58
